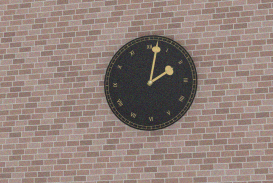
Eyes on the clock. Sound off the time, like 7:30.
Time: 2:02
